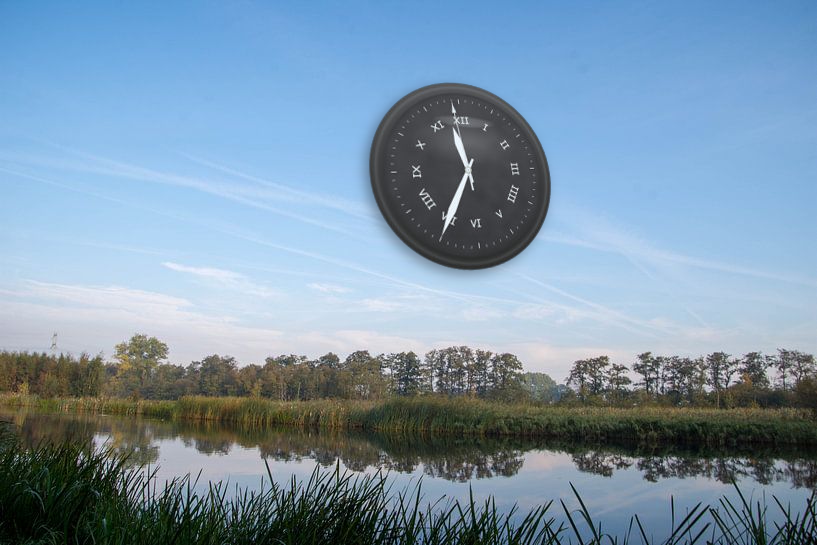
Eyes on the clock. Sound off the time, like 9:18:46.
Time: 11:34:59
